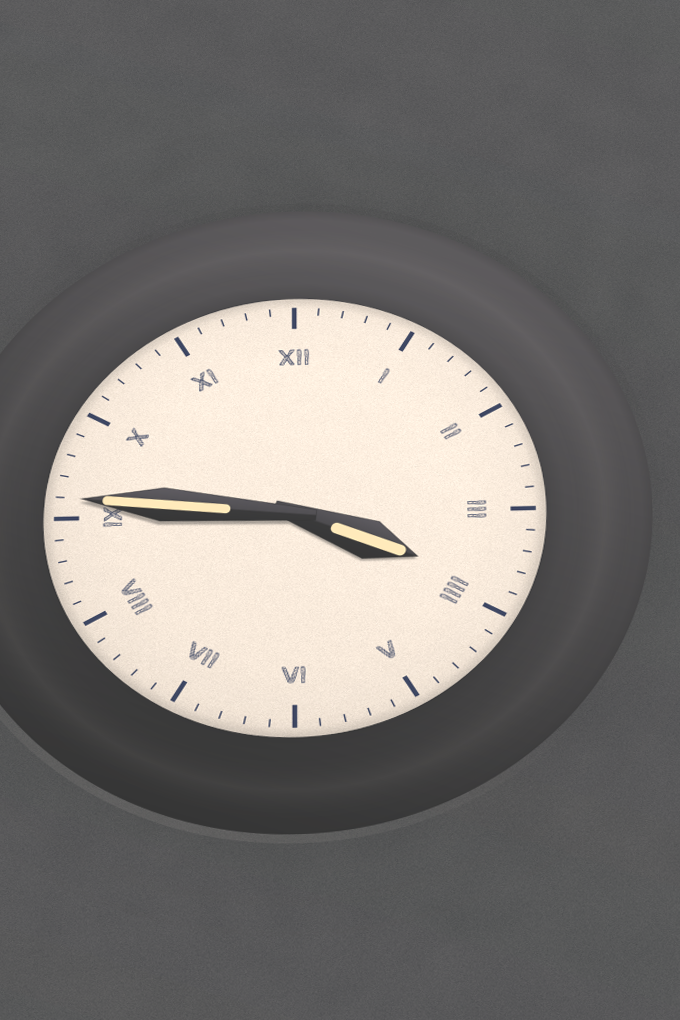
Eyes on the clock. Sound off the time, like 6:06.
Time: 3:46
